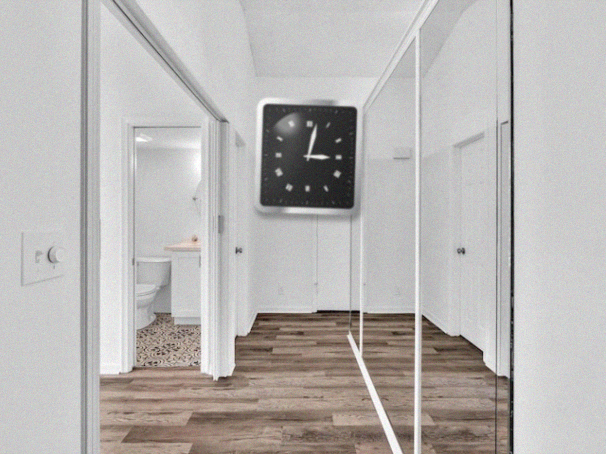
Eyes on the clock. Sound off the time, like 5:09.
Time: 3:02
